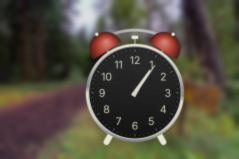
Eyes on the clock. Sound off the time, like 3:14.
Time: 1:06
